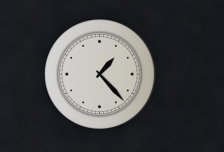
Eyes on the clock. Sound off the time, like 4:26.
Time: 1:23
